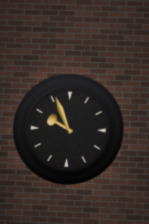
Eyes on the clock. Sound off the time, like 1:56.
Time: 9:56
